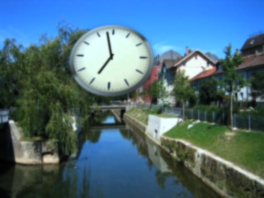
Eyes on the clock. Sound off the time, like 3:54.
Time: 6:58
